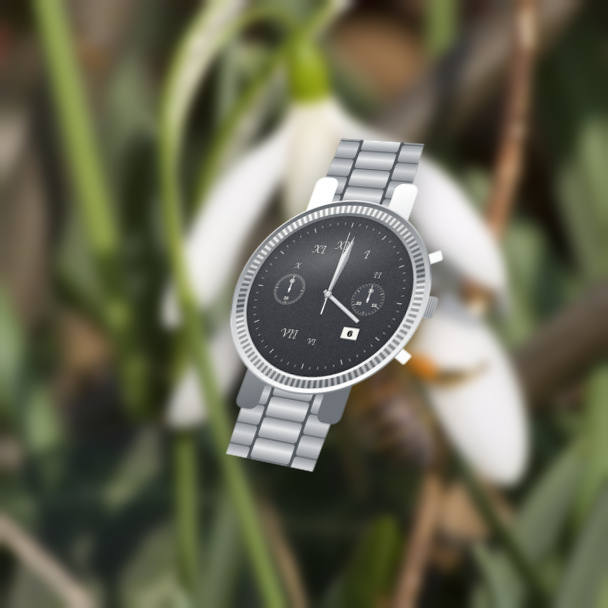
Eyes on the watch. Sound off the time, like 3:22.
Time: 4:01
